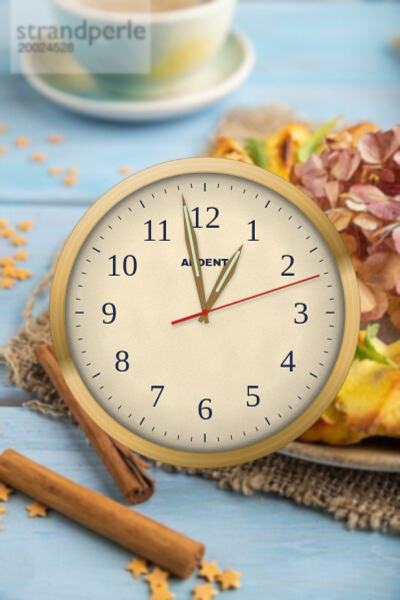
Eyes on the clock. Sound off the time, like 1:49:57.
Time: 12:58:12
